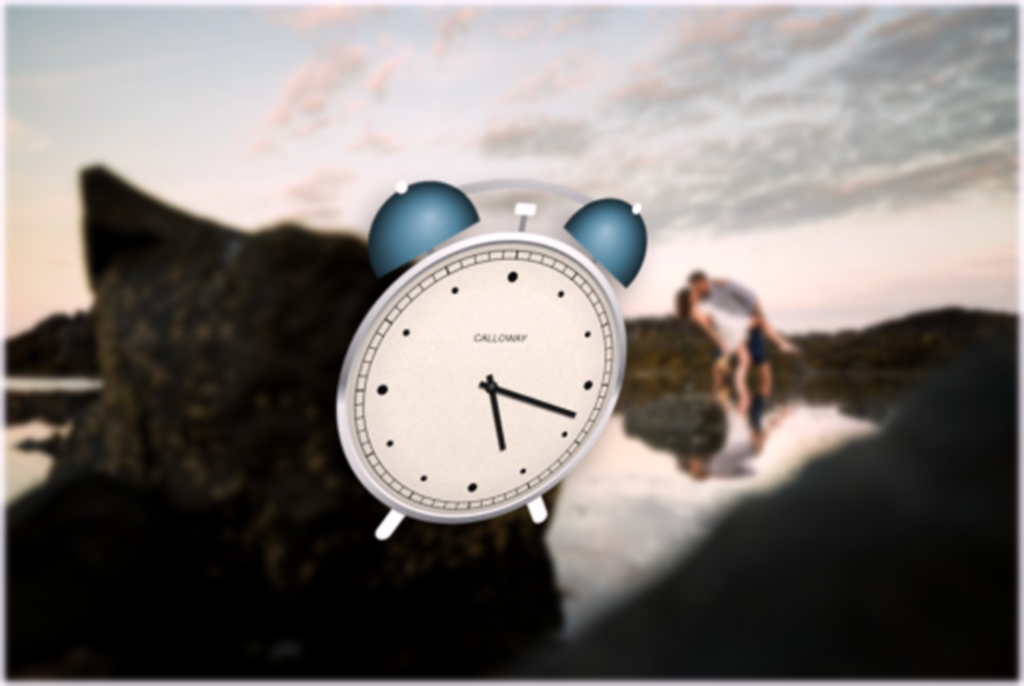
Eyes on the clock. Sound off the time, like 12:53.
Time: 5:18
